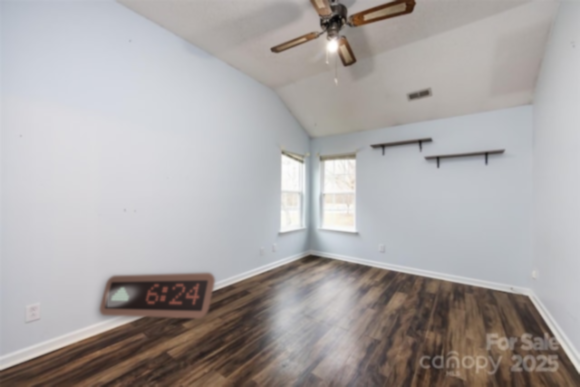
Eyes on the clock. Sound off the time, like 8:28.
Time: 6:24
